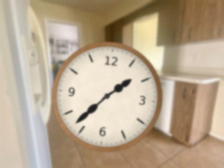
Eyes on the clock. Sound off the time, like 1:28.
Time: 1:37
